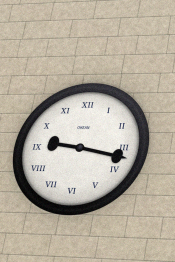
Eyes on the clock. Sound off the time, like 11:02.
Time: 9:17
